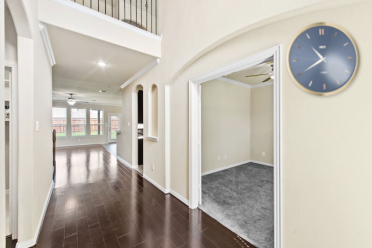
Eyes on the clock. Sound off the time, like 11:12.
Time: 10:40
